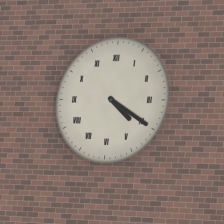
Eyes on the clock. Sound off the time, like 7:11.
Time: 4:20
